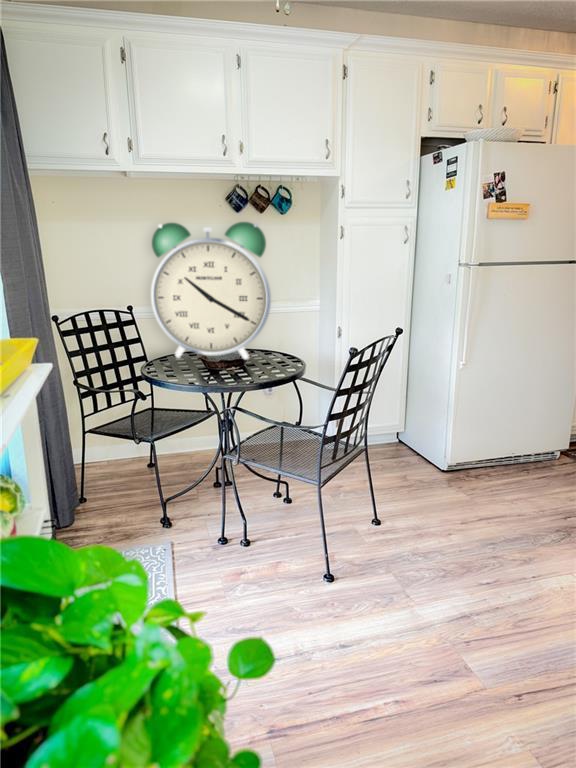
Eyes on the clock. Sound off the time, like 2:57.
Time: 10:20
